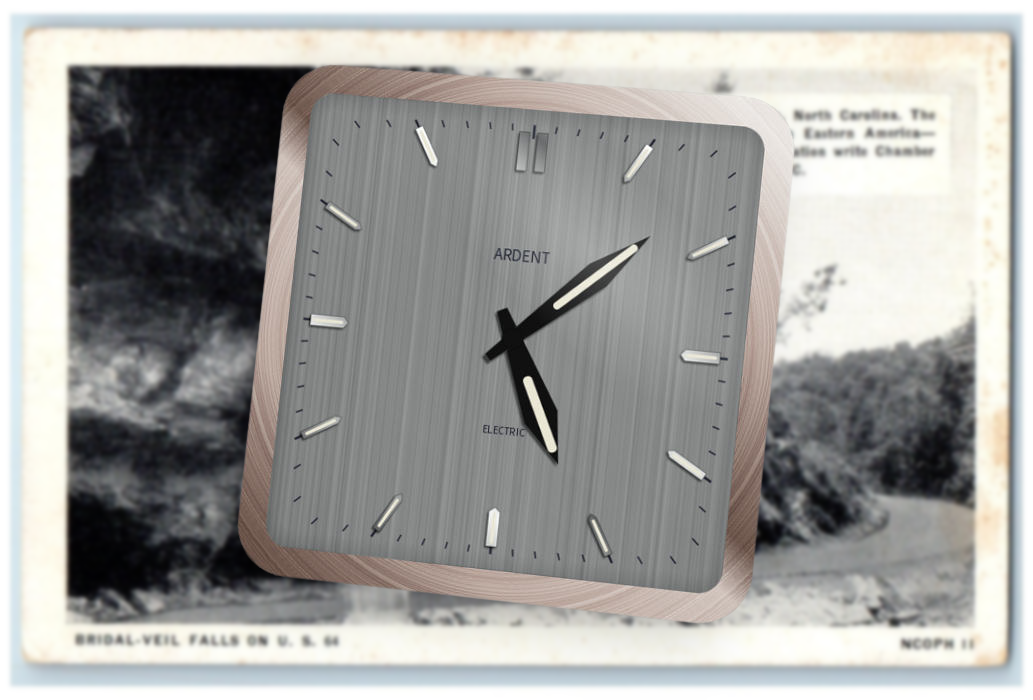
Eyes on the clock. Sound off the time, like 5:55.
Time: 5:08
